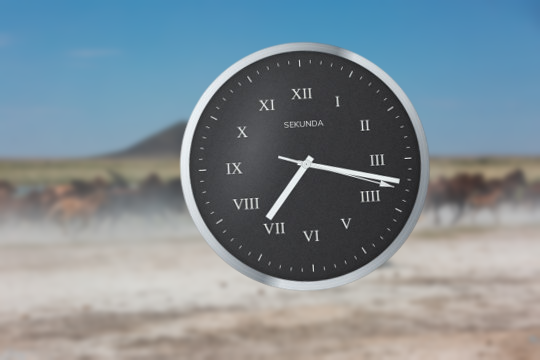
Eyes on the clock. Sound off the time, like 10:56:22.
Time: 7:17:18
